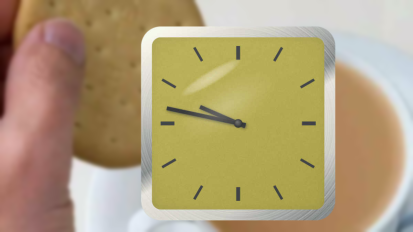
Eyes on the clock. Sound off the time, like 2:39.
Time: 9:47
